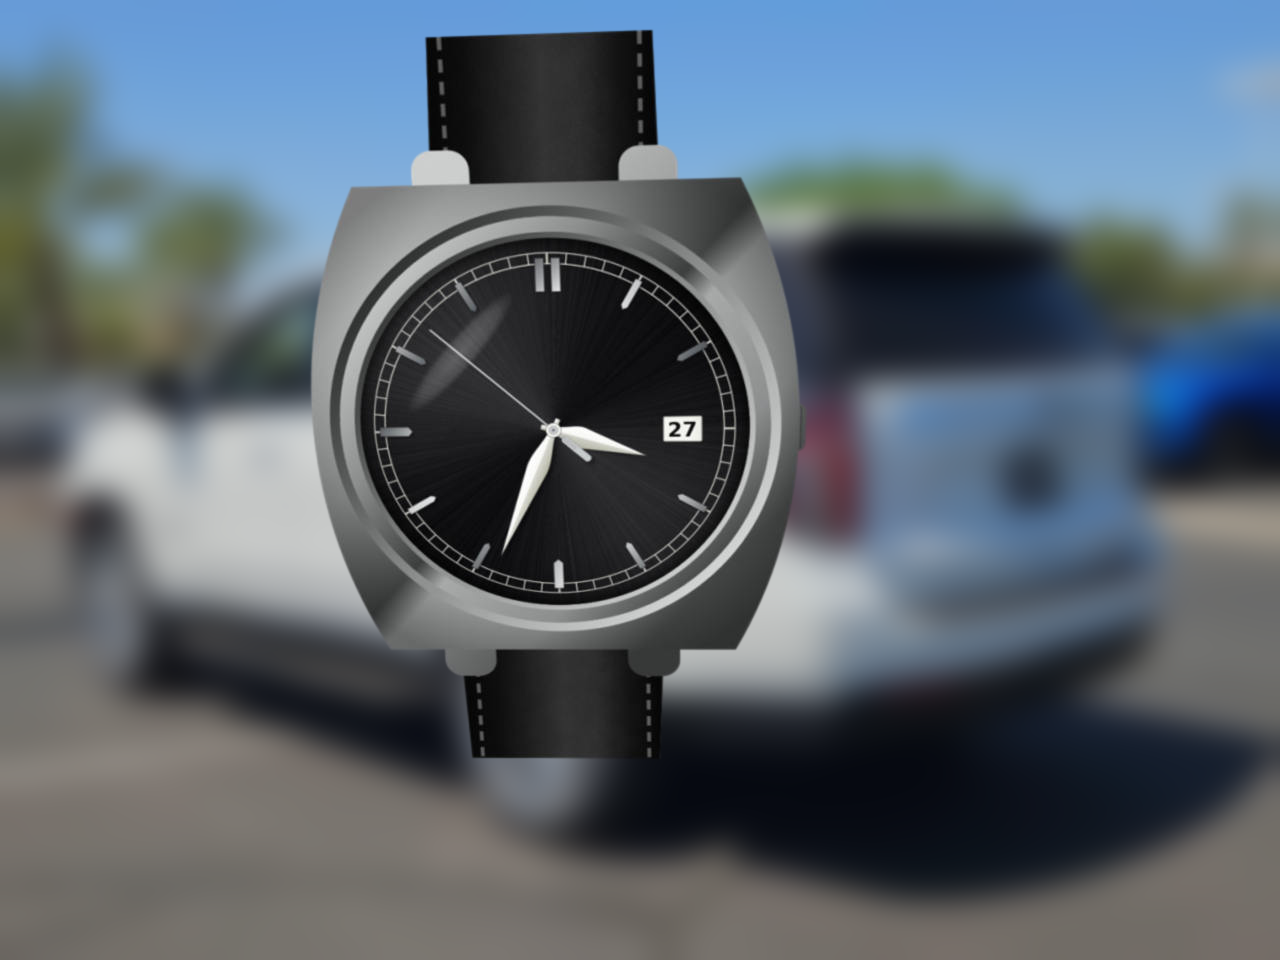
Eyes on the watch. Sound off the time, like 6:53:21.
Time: 3:33:52
